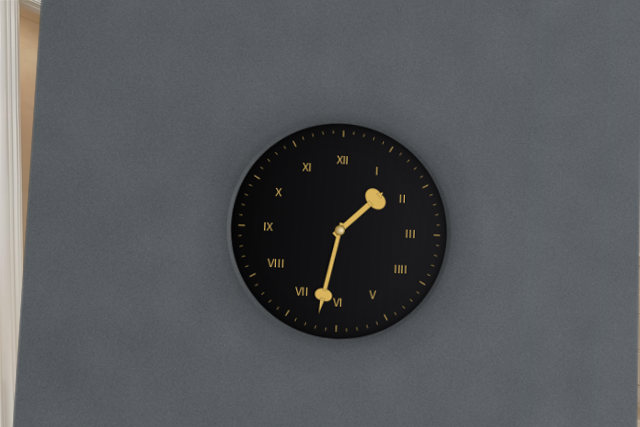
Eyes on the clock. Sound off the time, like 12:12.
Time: 1:32
